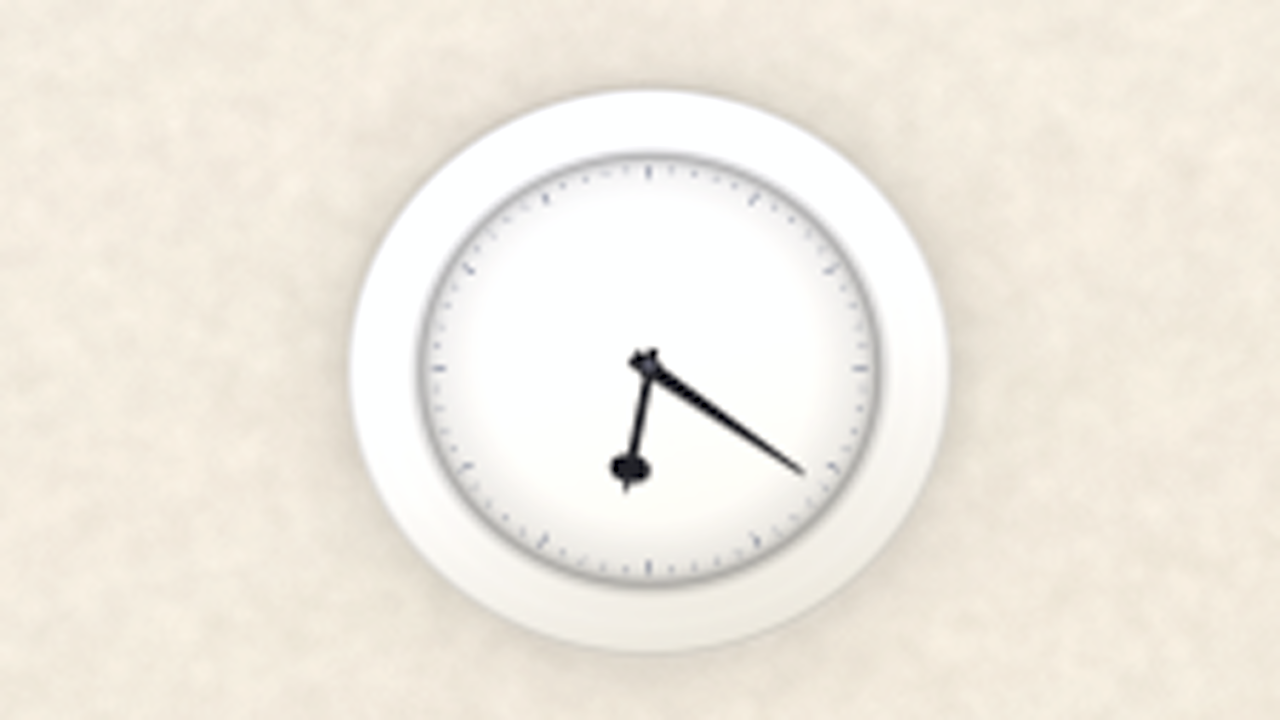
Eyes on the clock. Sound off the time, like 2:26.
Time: 6:21
